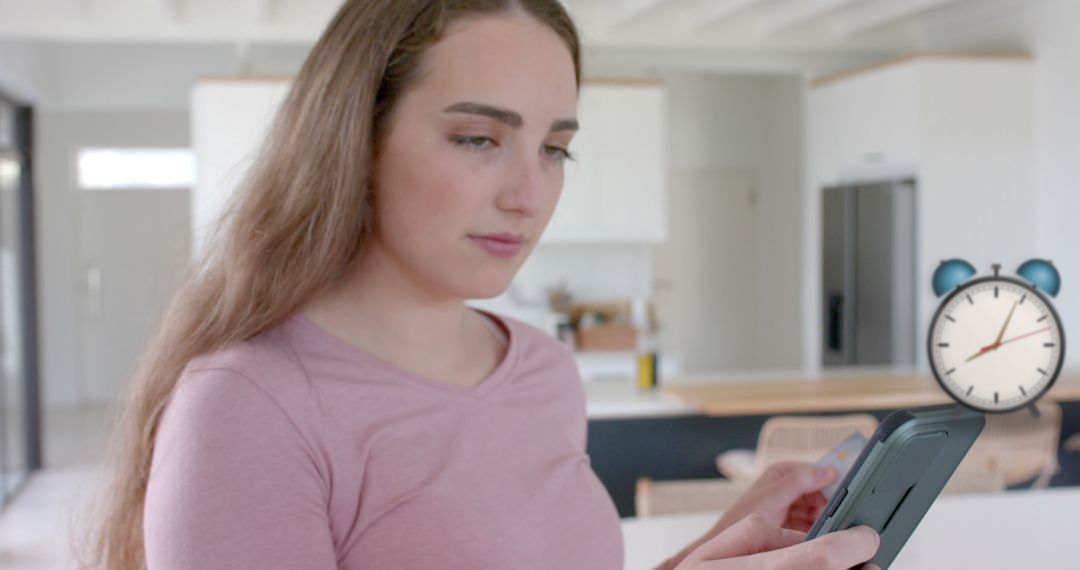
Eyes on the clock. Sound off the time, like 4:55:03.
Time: 8:04:12
